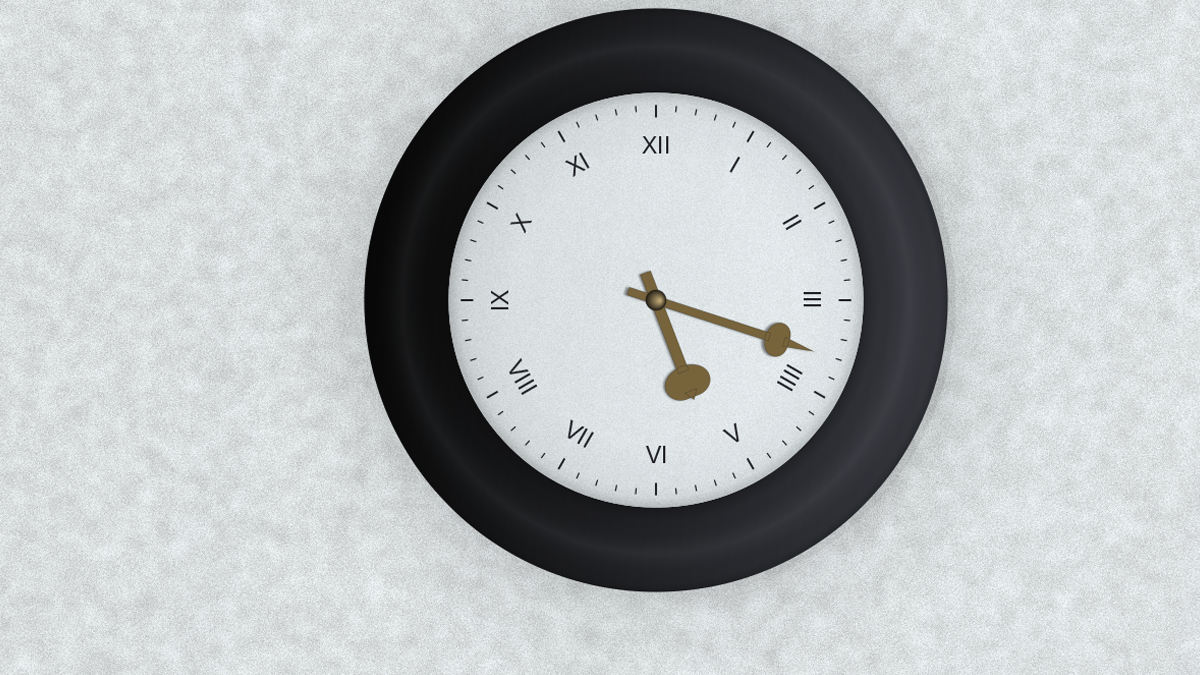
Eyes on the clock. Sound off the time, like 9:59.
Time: 5:18
